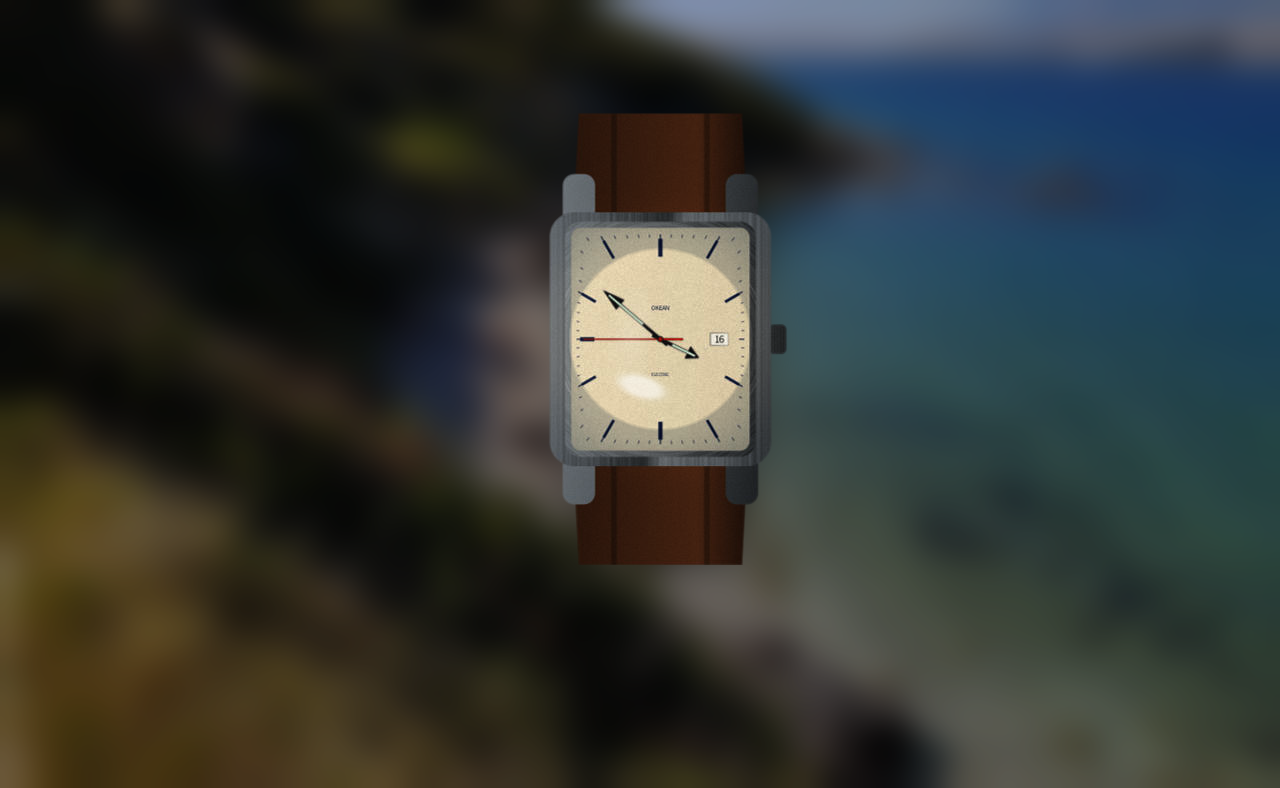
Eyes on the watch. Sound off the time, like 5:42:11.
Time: 3:51:45
